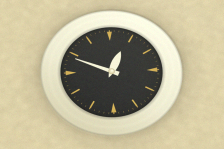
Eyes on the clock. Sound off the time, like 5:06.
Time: 12:49
